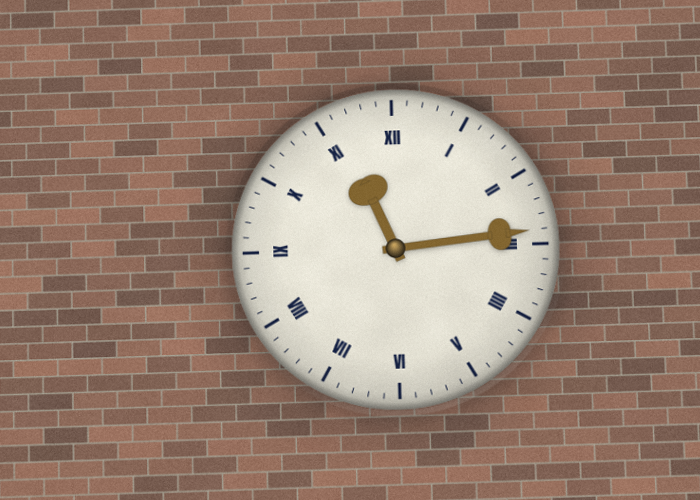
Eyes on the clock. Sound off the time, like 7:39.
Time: 11:14
